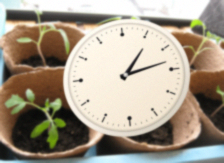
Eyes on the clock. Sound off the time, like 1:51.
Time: 1:13
